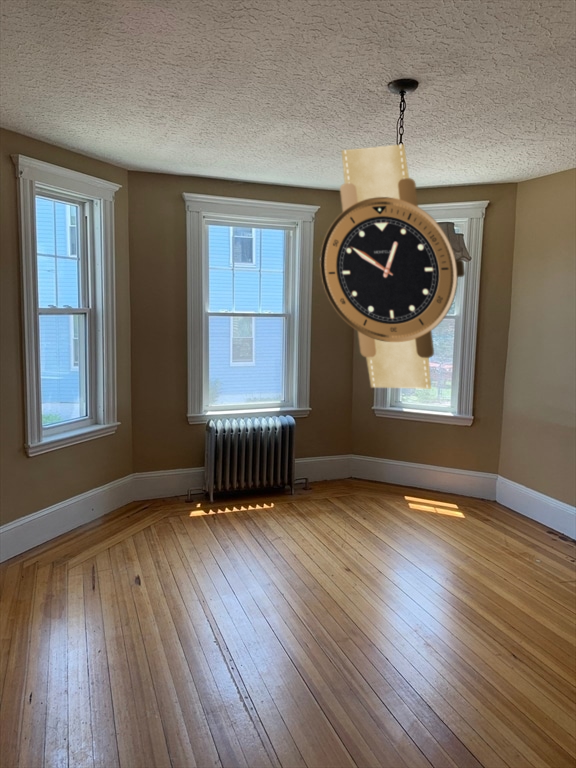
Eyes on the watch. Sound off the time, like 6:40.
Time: 12:51
